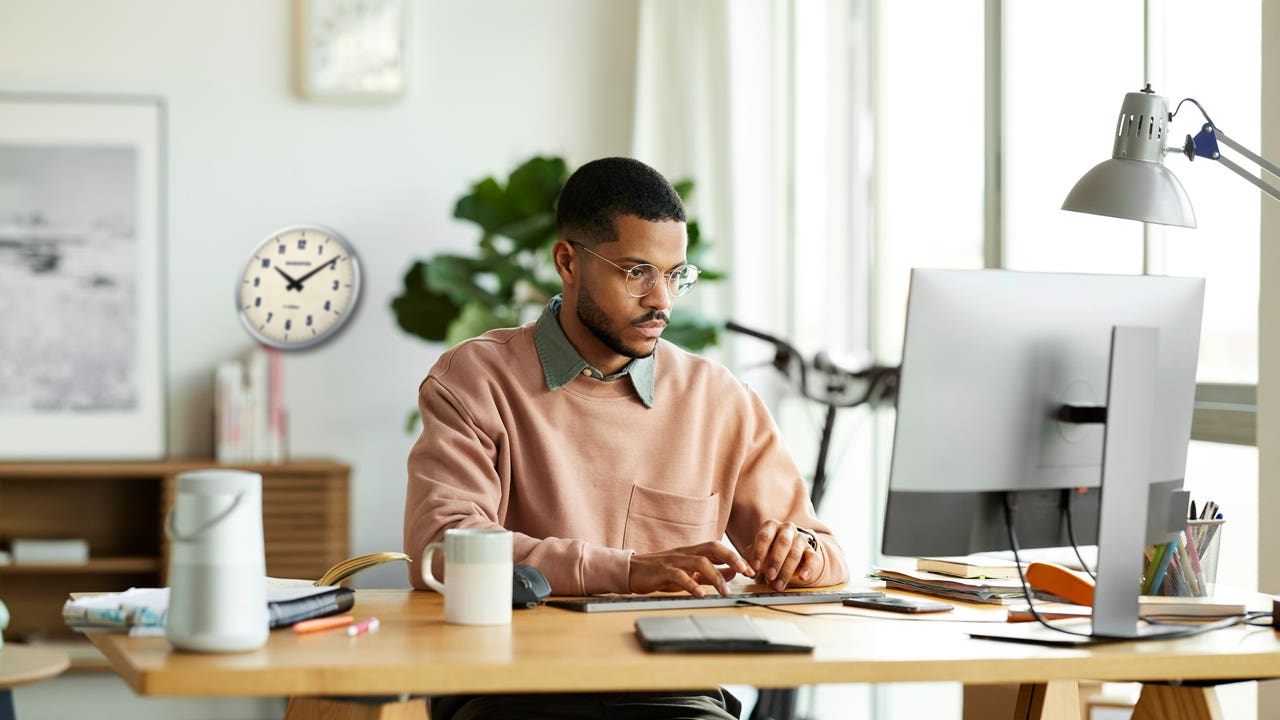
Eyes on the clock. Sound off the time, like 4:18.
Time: 10:09
